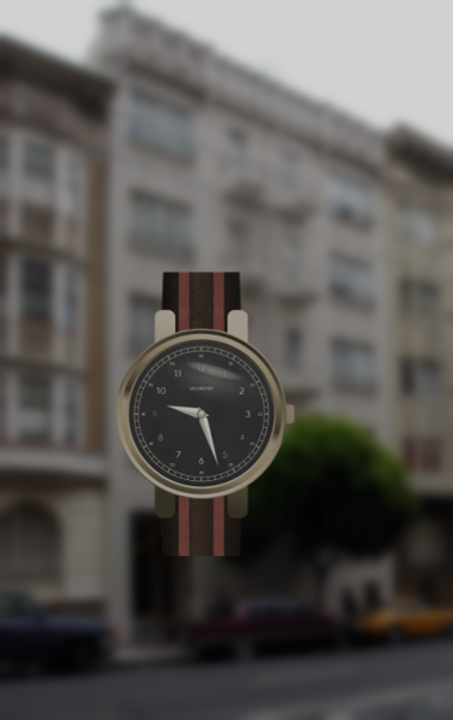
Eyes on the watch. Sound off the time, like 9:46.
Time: 9:27
